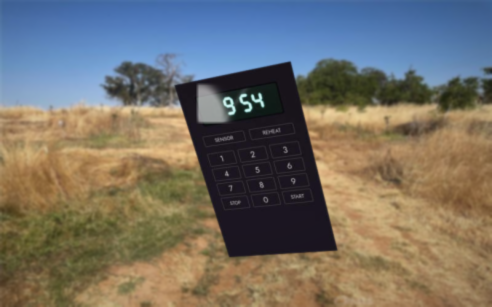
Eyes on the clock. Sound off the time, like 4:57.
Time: 9:54
